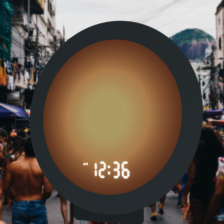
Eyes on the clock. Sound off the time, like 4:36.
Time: 12:36
